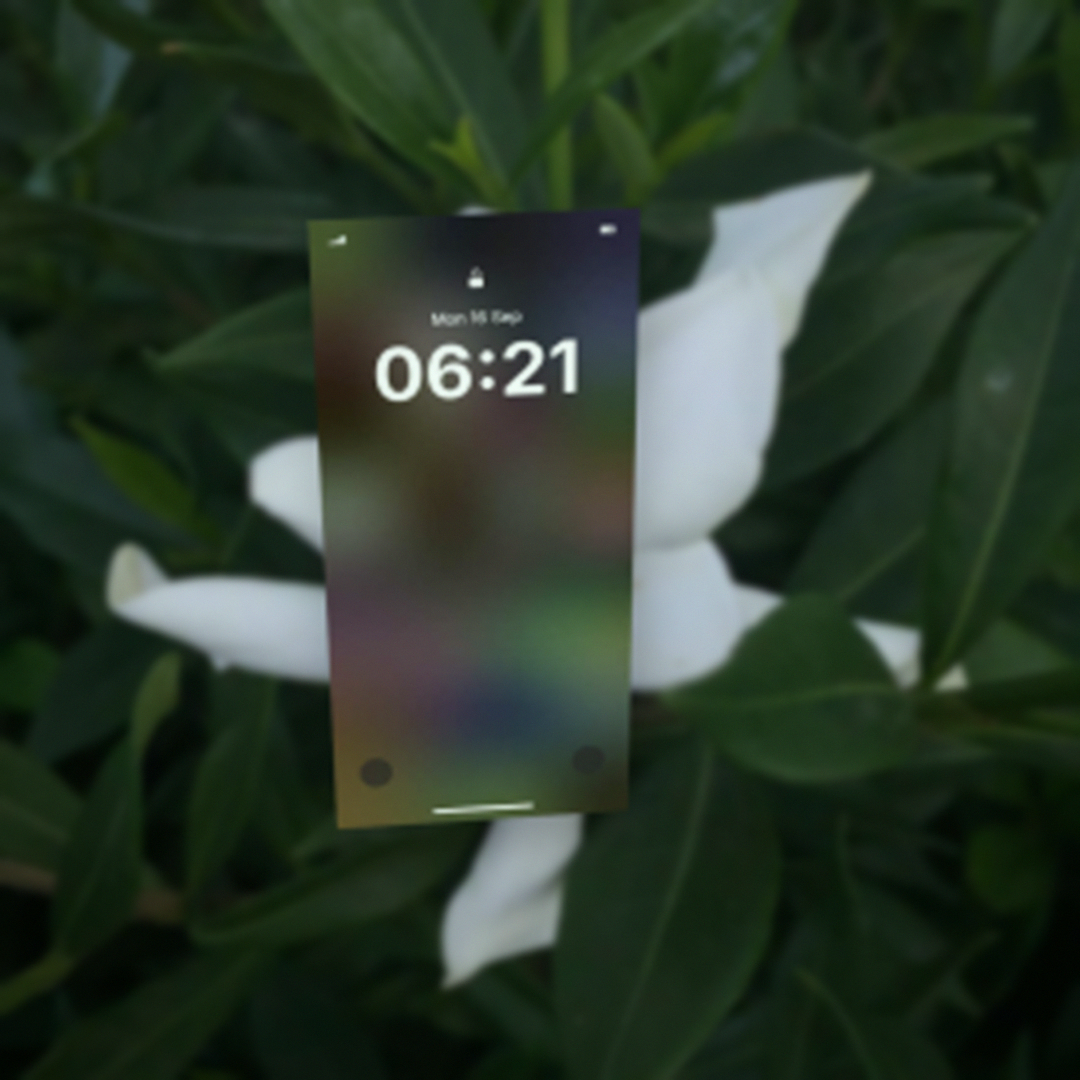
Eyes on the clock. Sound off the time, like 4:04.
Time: 6:21
